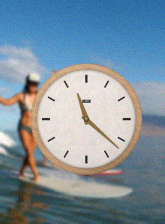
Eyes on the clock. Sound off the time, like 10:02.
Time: 11:22
